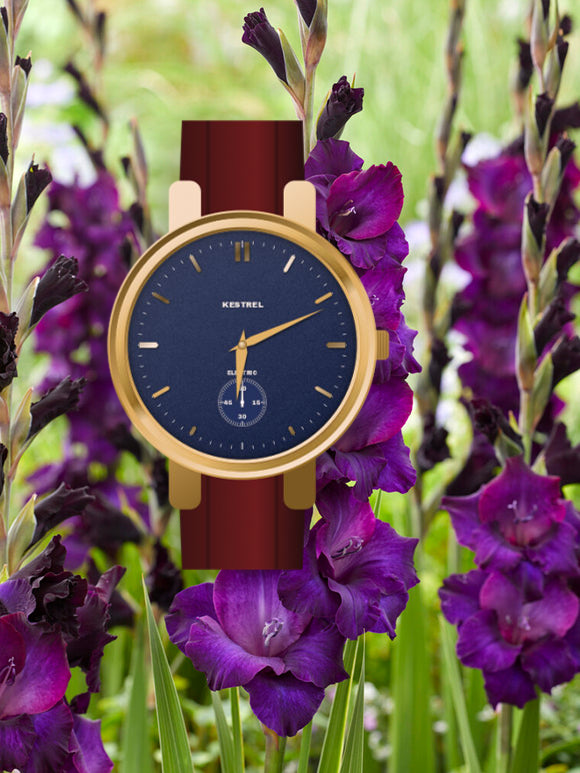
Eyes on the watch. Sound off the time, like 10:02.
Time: 6:11
